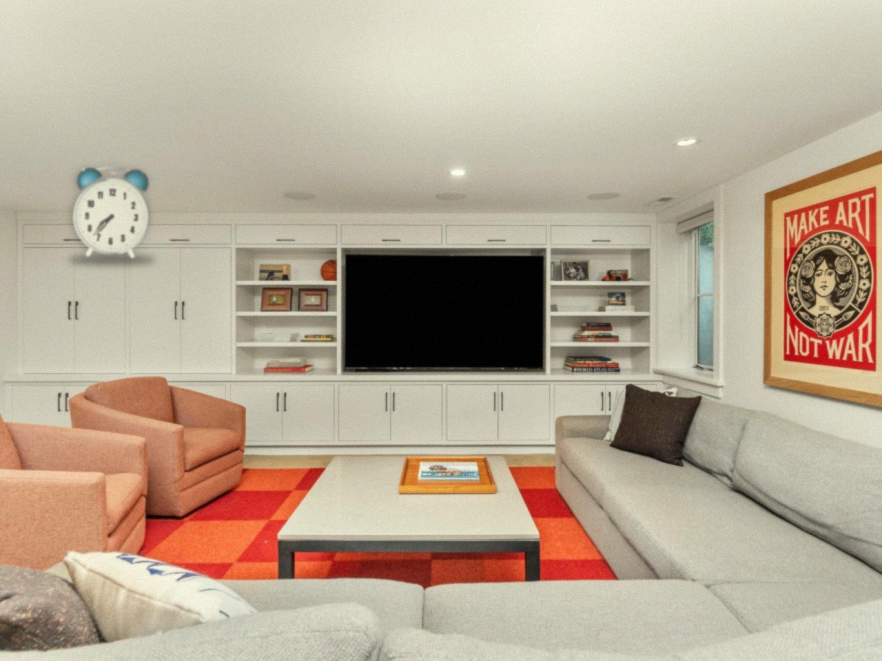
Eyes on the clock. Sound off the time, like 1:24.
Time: 7:37
